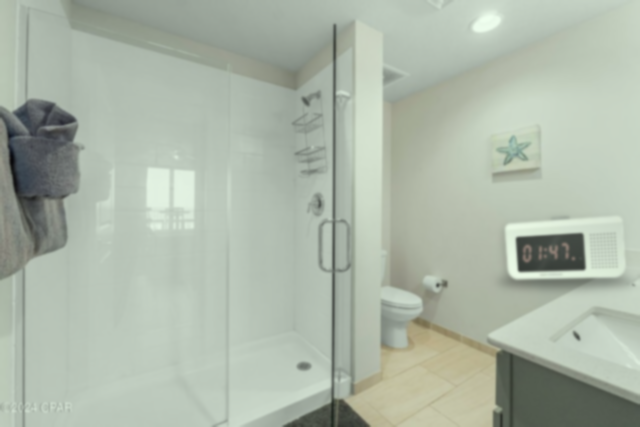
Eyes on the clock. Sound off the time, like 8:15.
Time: 1:47
